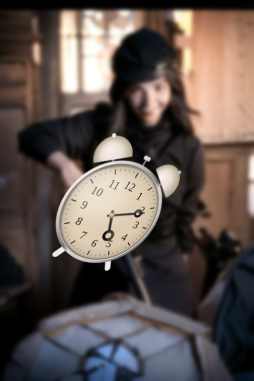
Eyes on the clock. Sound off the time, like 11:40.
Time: 5:11
